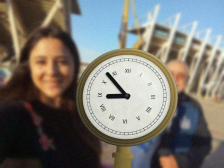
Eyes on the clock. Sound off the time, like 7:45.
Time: 8:53
